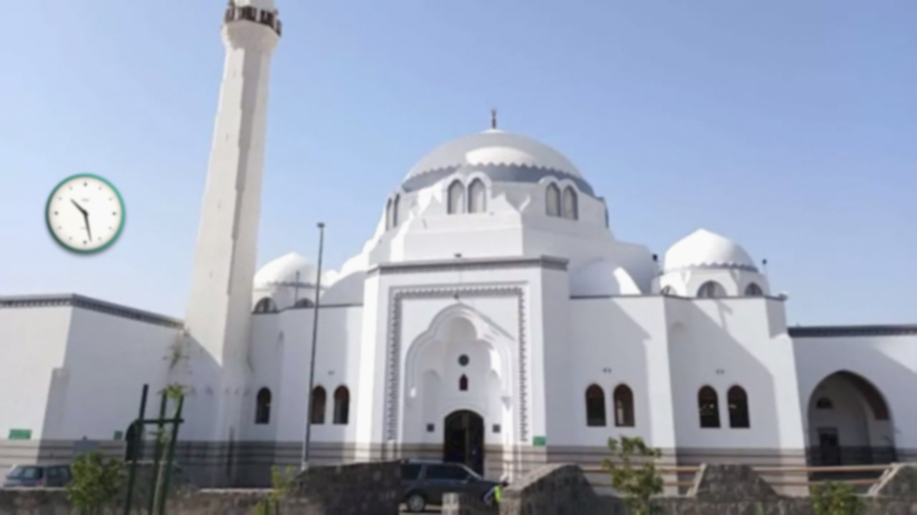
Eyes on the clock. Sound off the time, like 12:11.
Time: 10:28
